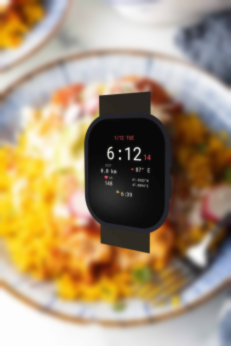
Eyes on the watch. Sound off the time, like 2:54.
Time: 6:12
